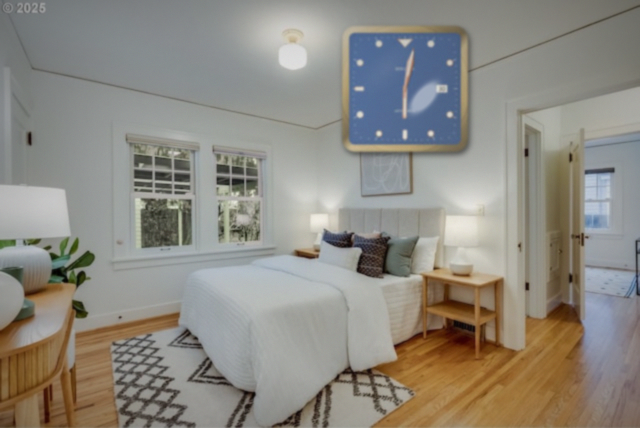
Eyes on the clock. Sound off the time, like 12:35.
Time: 6:02
